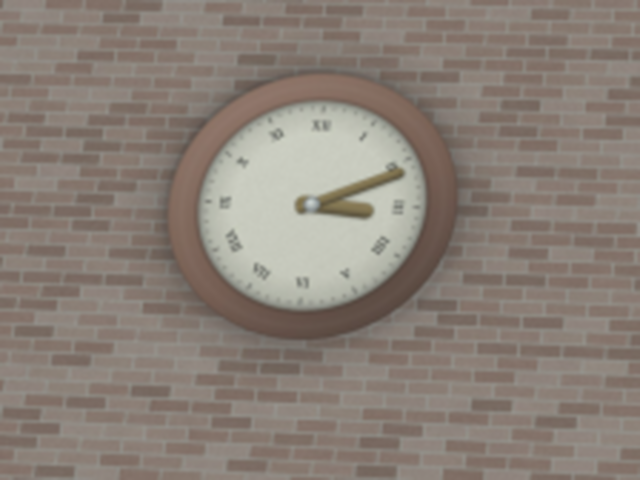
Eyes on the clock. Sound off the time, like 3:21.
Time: 3:11
